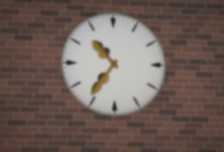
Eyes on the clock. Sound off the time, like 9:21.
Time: 10:36
